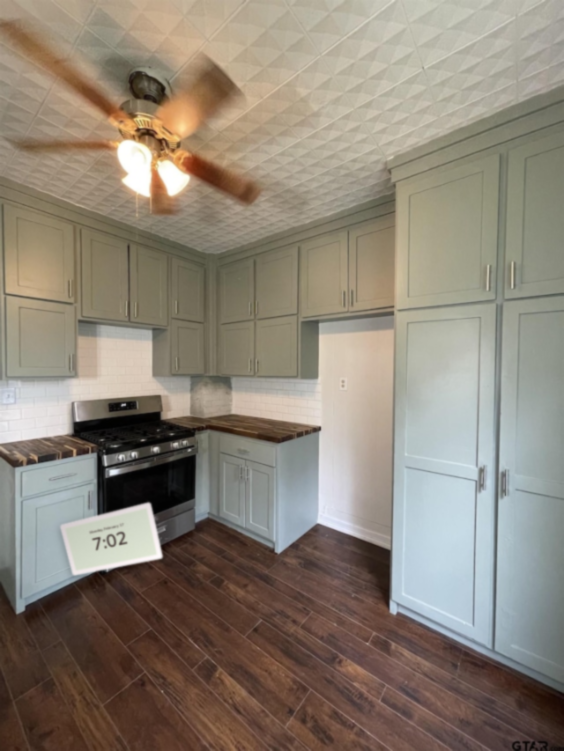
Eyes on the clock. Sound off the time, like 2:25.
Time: 7:02
